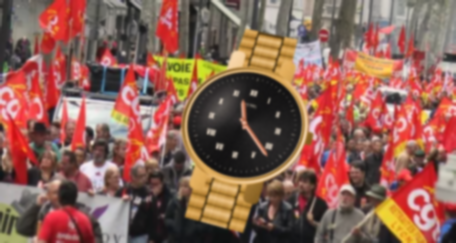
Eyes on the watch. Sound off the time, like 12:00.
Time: 11:22
